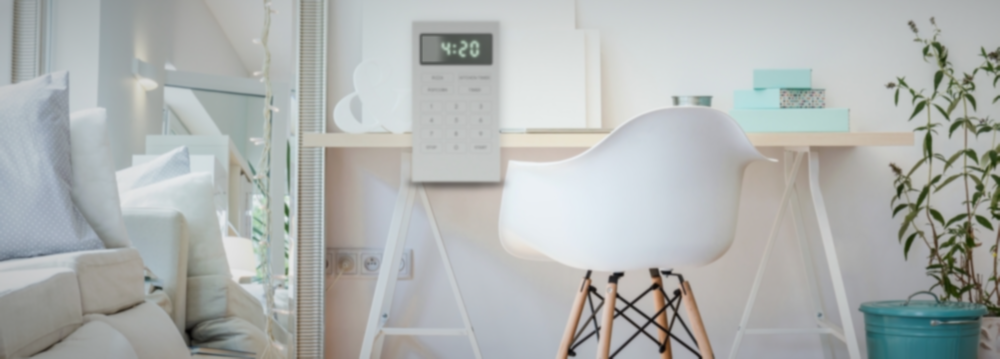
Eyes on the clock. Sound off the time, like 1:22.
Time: 4:20
